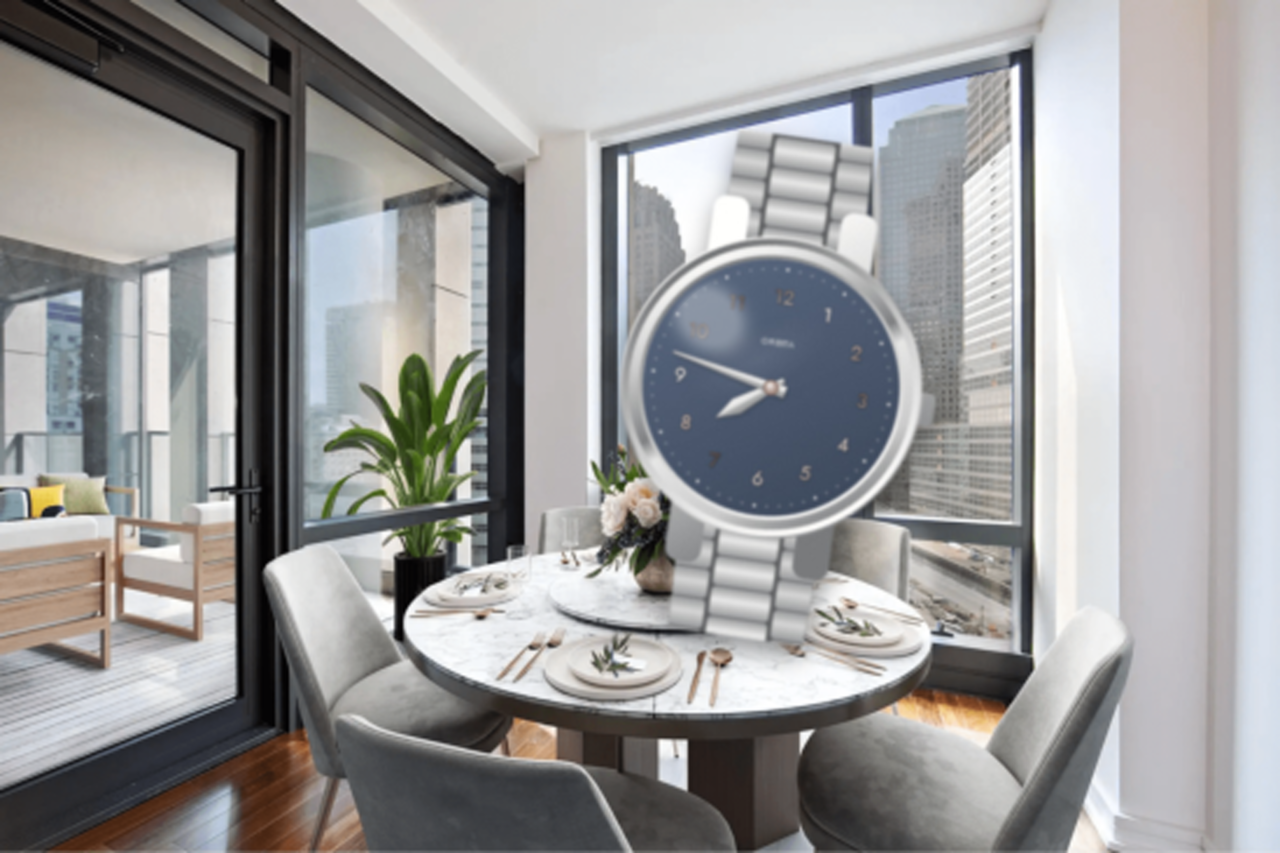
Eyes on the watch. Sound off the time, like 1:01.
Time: 7:47
